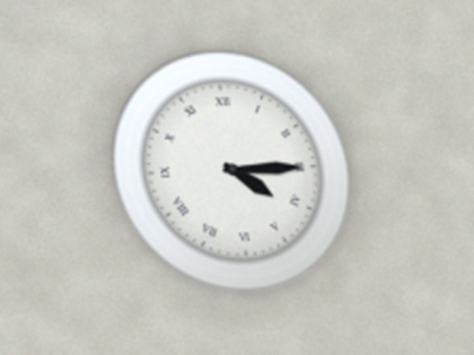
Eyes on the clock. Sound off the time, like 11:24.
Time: 4:15
